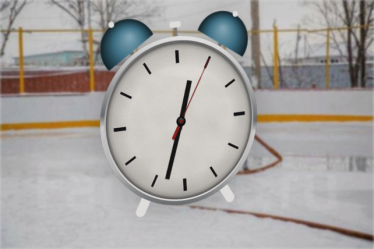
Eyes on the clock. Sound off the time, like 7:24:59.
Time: 12:33:05
